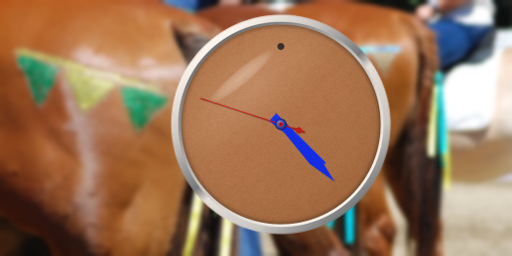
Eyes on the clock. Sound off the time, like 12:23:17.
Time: 4:22:48
